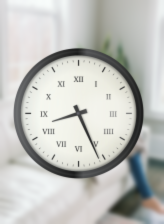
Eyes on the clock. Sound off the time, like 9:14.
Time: 8:26
